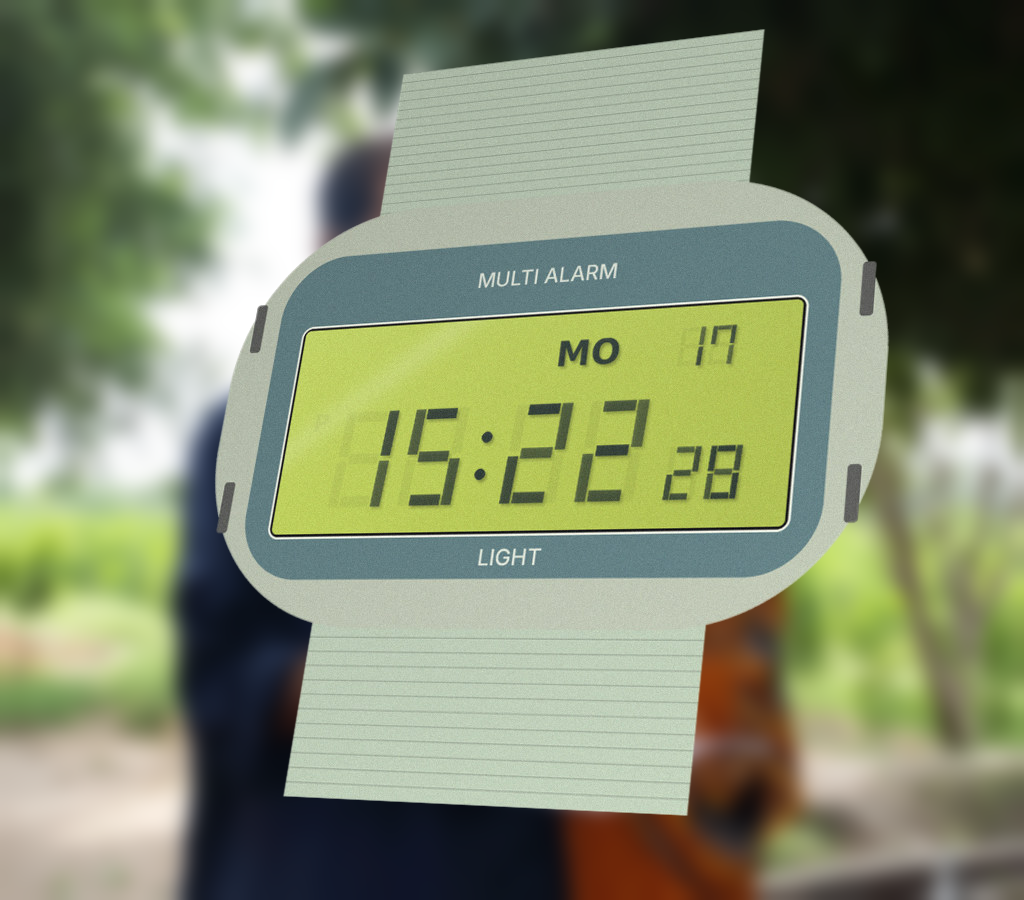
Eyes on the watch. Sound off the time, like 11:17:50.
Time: 15:22:28
